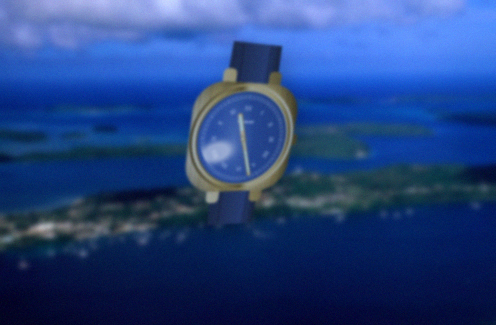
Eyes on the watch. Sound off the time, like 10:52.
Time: 11:27
